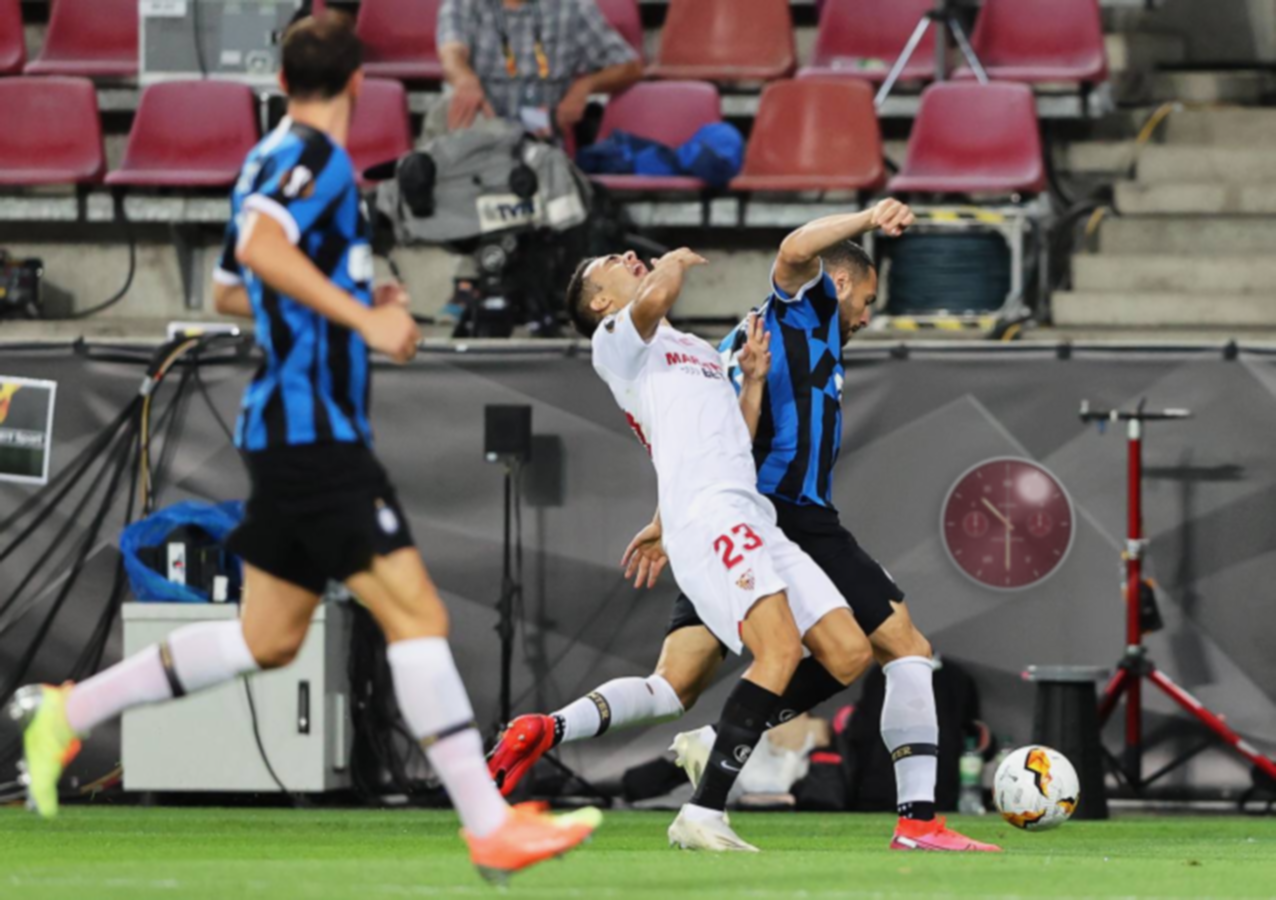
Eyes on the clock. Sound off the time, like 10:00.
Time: 10:30
